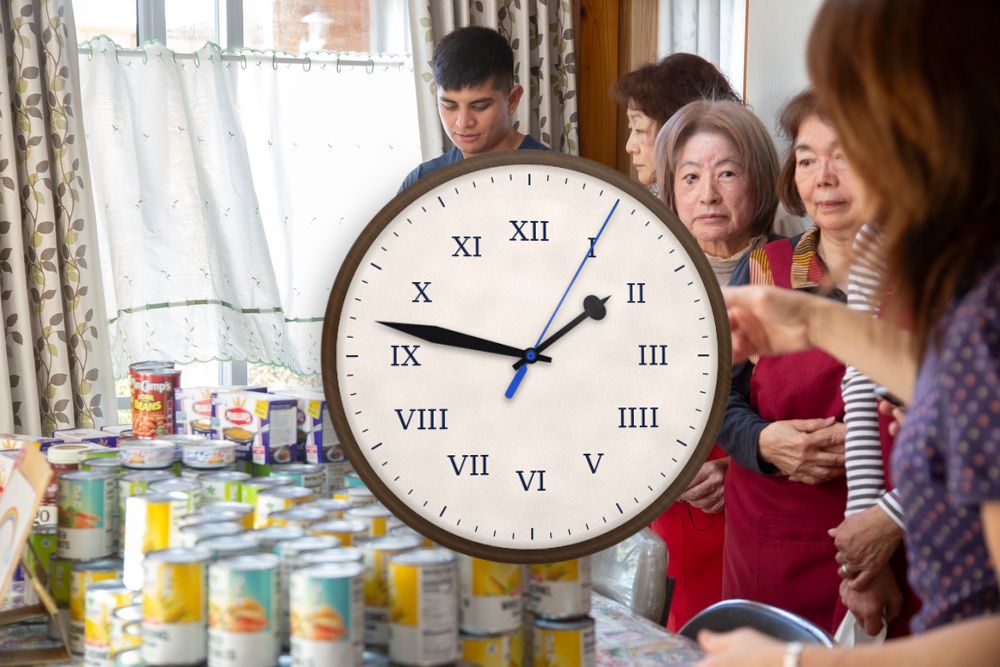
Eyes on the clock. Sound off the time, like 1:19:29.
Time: 1:47:05
